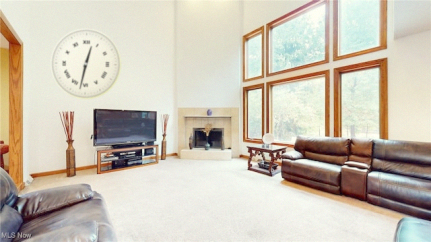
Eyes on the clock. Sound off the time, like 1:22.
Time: 12:32
